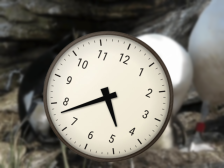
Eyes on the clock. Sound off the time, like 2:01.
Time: 4:38
